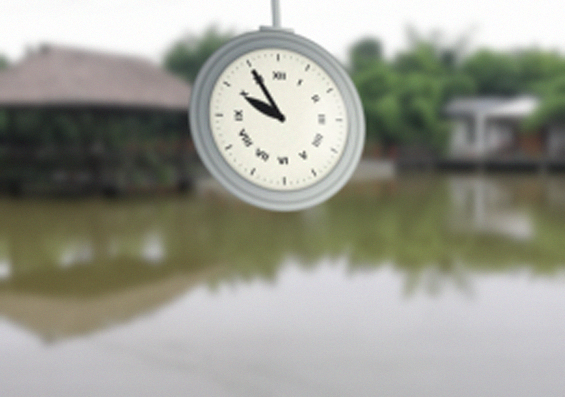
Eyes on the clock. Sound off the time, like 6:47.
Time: 9:55
